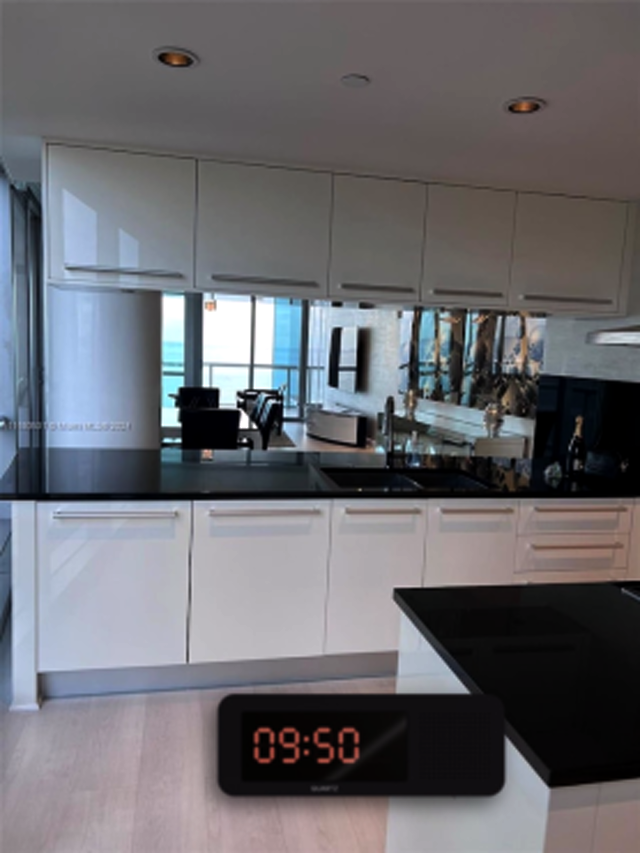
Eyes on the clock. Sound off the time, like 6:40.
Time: 9:50
